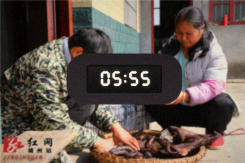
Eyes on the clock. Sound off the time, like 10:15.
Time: 5:55
